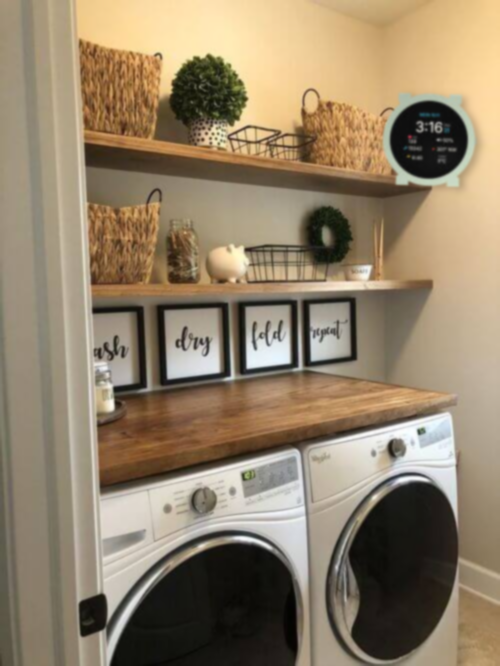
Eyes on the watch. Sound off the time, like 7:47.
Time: 3:16
